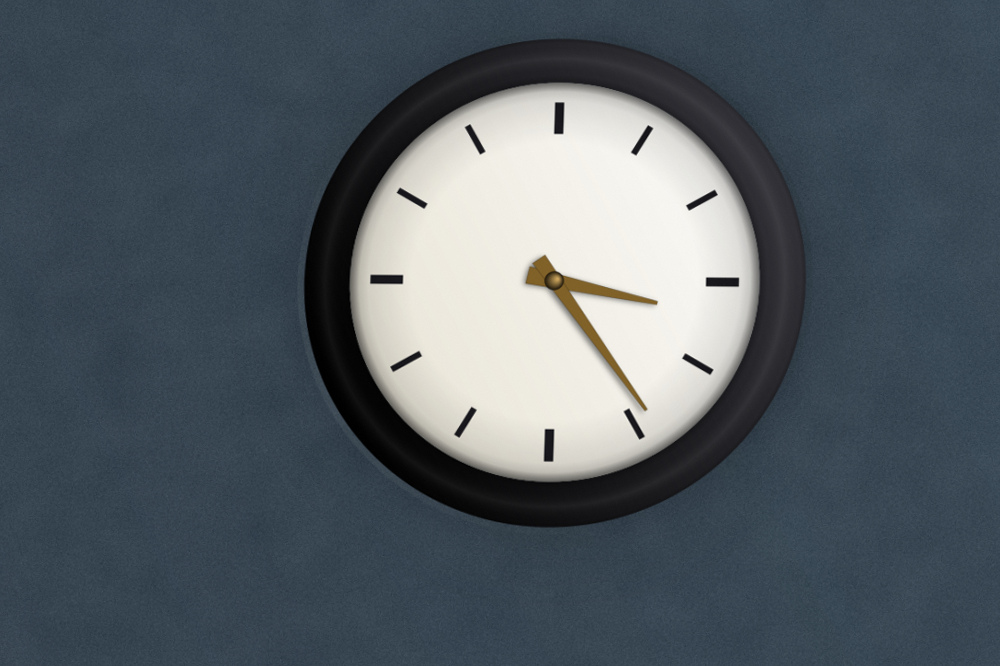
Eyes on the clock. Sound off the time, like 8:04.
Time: 3:24
